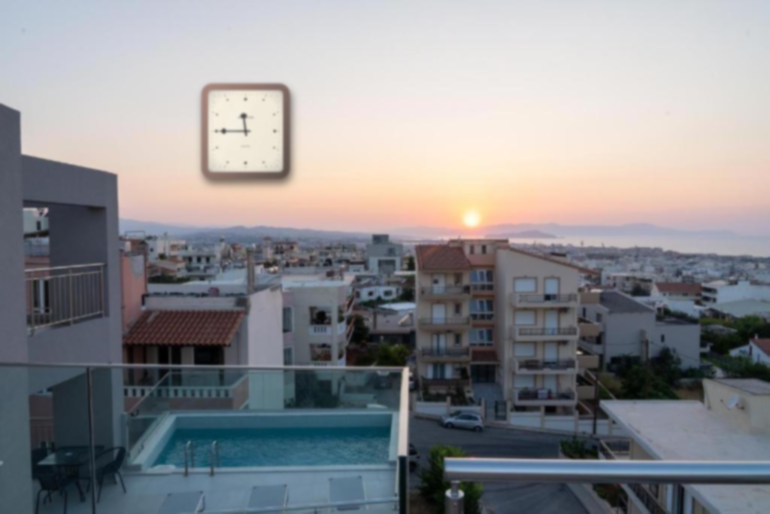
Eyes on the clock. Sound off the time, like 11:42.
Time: 11:45
